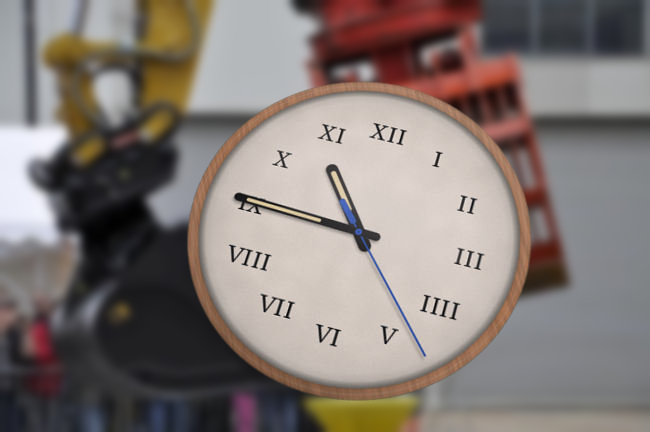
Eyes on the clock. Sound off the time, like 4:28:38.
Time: 10:45:23
